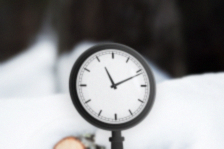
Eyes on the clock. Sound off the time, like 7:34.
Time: 11:11
